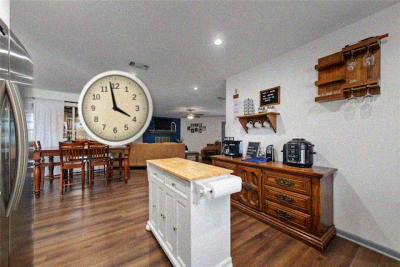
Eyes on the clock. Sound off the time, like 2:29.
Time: 3:58
